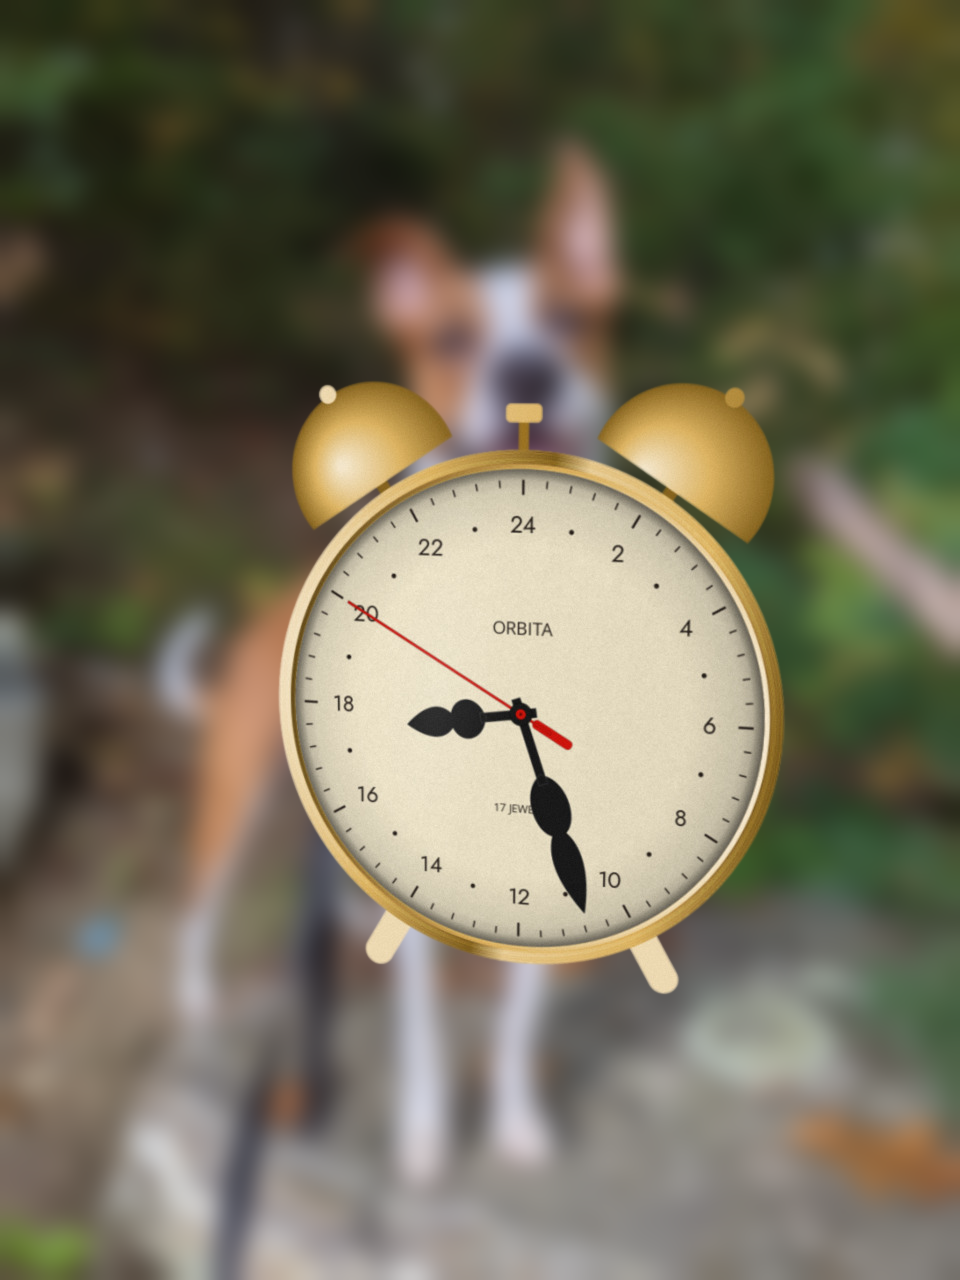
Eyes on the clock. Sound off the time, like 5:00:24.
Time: 17:26:50
